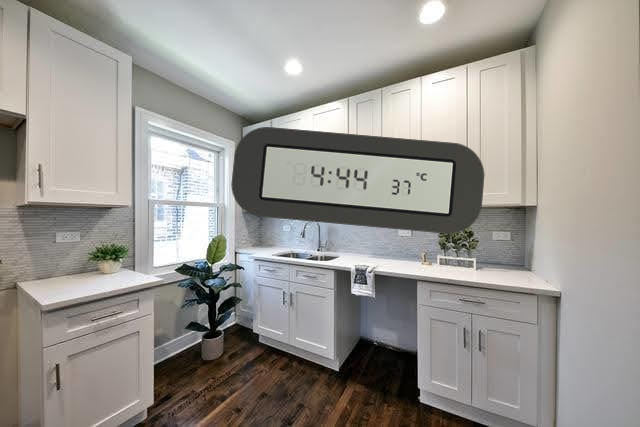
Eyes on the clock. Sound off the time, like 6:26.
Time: 4:44
